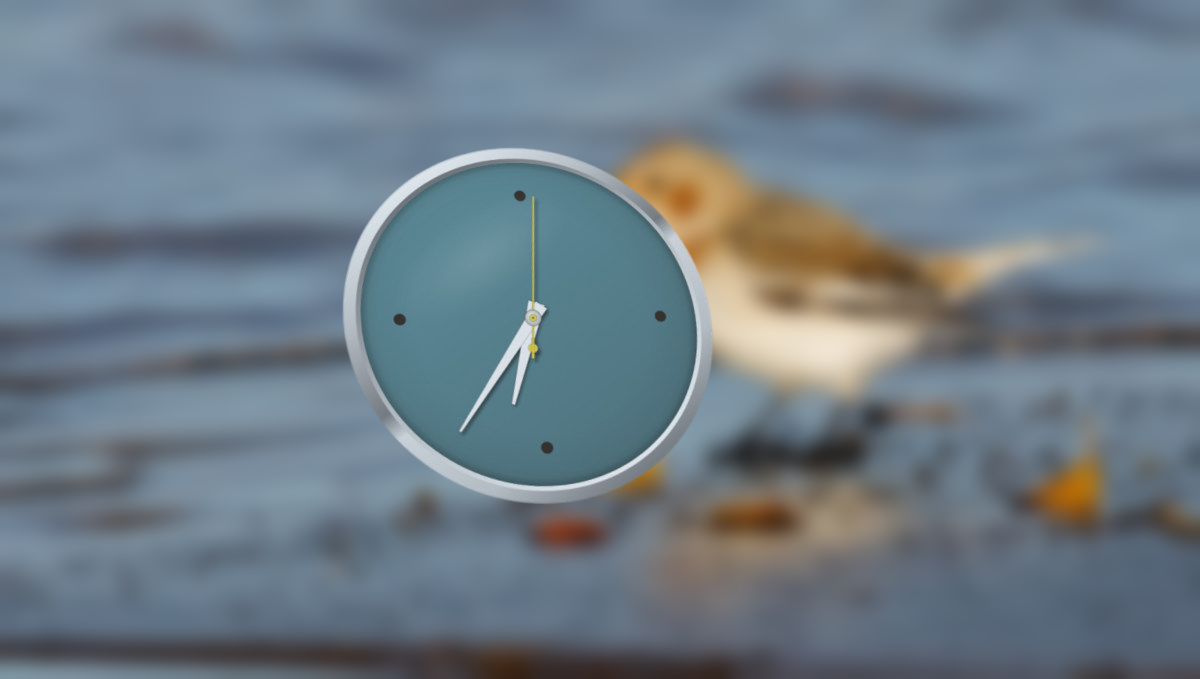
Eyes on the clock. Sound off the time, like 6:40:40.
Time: 6:36:01
